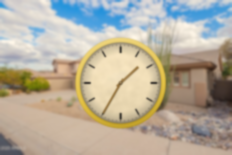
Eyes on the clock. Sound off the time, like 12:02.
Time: 1:35
